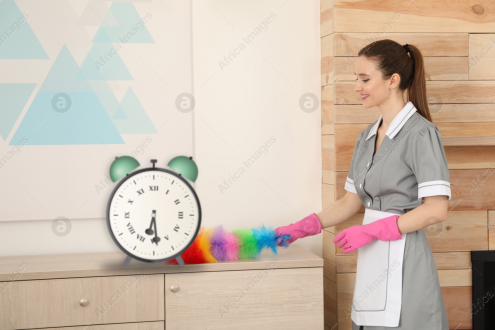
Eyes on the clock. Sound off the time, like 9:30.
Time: 6:29
